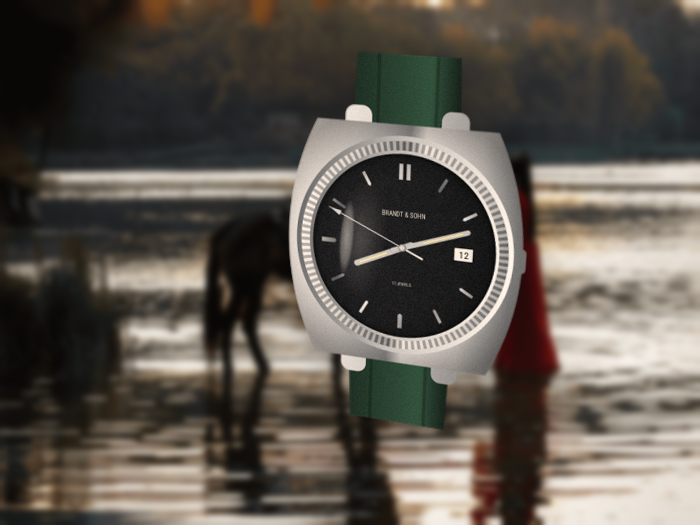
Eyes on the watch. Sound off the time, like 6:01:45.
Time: 8:11:49
